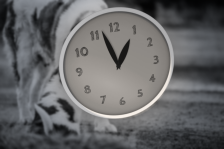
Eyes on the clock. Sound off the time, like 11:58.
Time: 12:57
